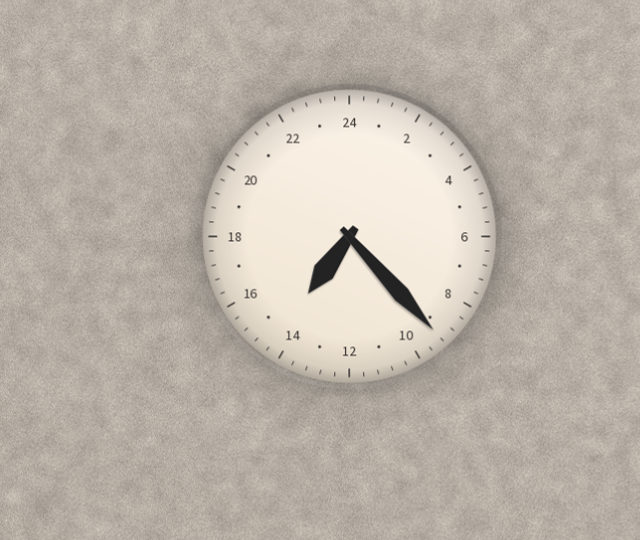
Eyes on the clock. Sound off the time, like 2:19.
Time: 14:23
